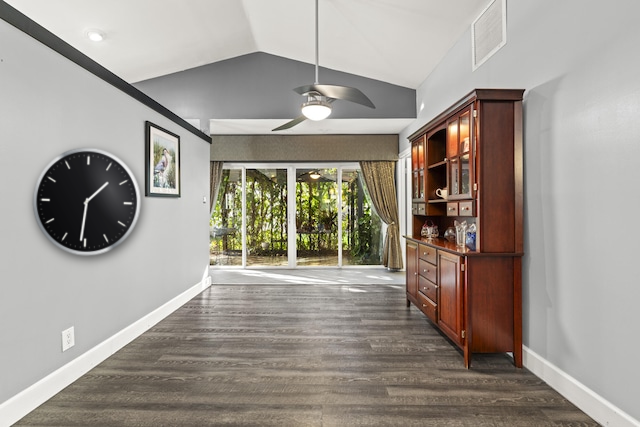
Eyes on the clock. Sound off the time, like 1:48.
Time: 1:31
